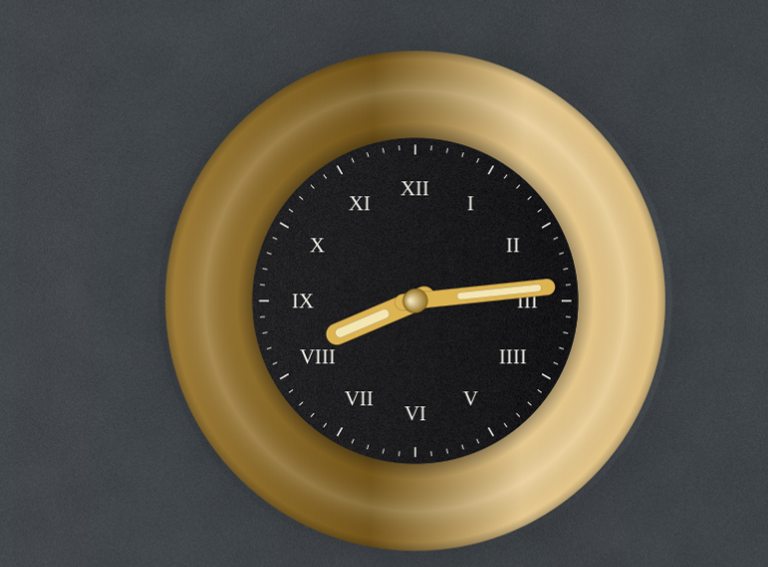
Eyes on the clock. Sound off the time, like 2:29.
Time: 8:14
